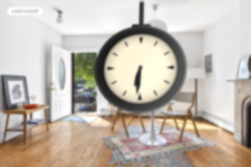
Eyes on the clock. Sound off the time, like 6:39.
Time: 6:31
